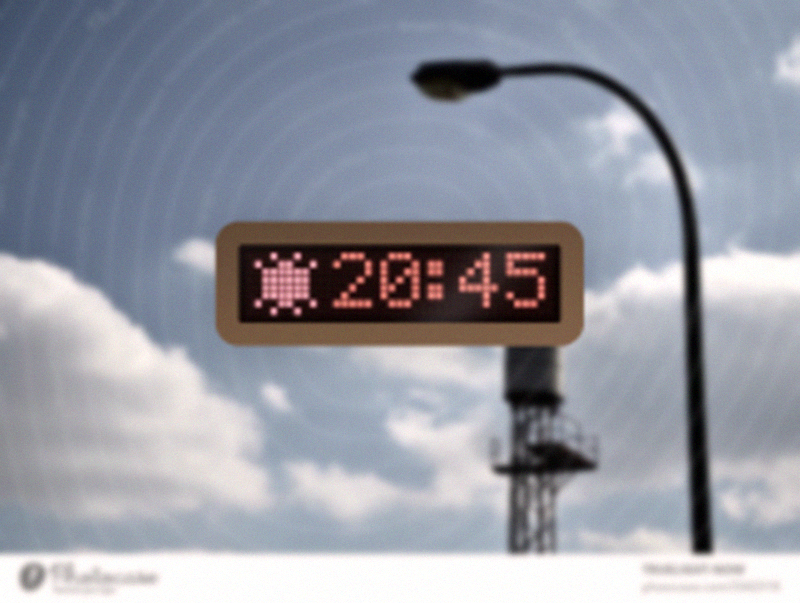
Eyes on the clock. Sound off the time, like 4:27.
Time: 20:45
